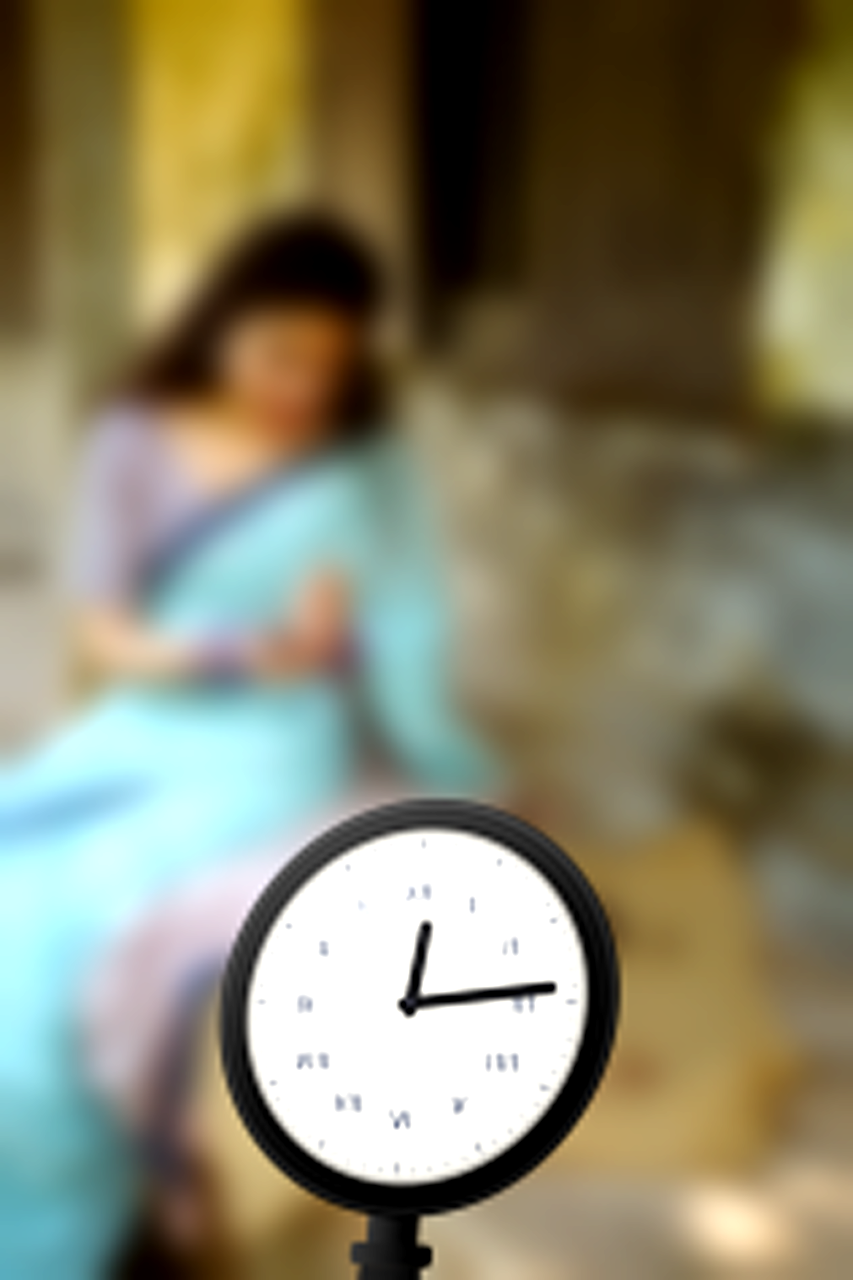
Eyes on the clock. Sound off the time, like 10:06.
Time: 12:14
